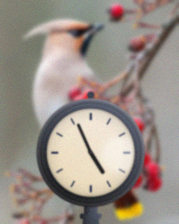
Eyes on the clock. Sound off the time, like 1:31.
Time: 4:56
